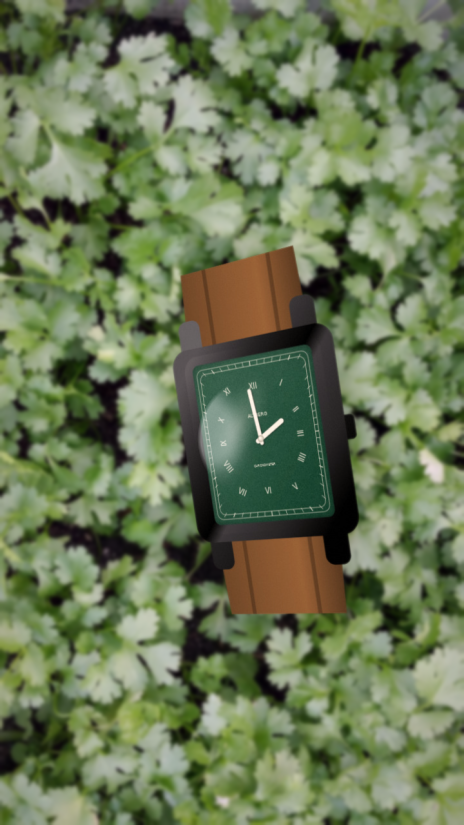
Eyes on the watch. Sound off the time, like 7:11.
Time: 1:59
